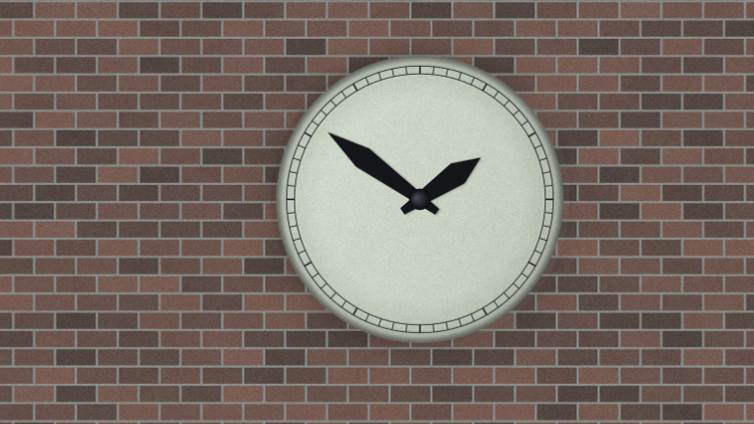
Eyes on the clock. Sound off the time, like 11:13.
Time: 1:51
